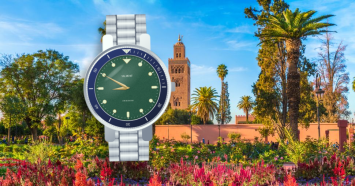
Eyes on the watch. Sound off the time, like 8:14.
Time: 8:50
